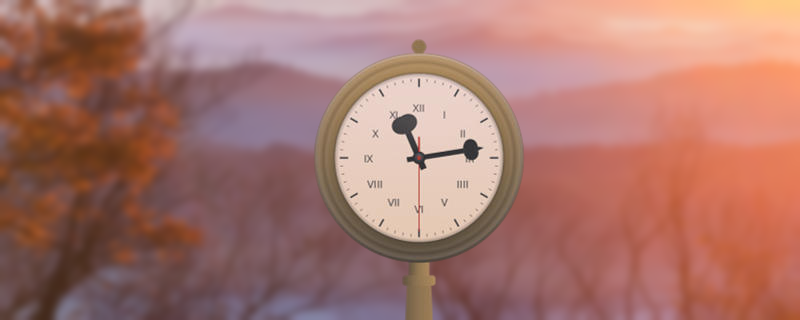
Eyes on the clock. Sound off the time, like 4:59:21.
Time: 11:13:30
